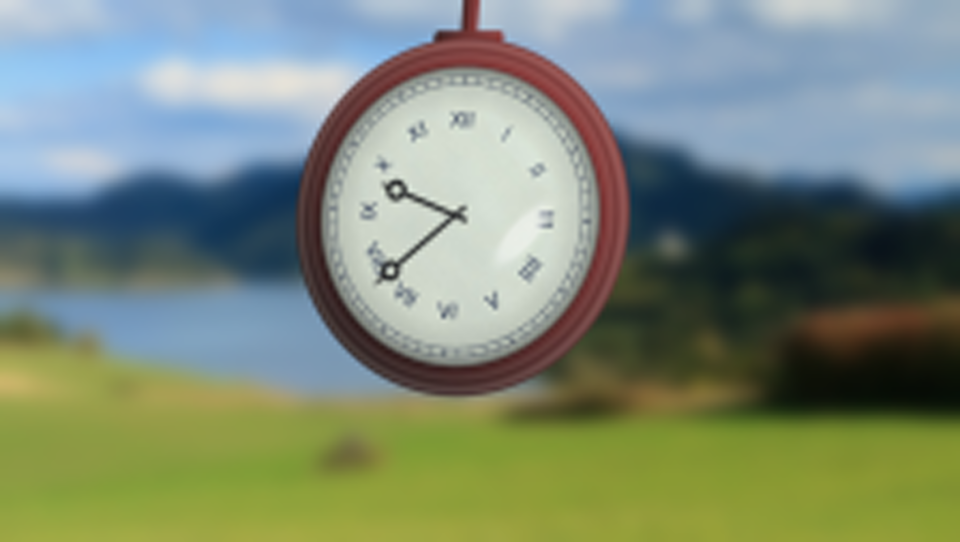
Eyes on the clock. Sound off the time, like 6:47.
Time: 9:38
